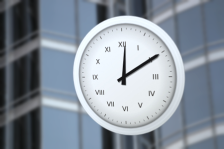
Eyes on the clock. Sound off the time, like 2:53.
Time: 12:10
